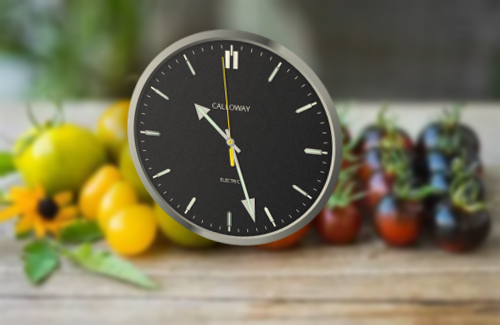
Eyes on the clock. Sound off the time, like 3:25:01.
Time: 10:26:59
